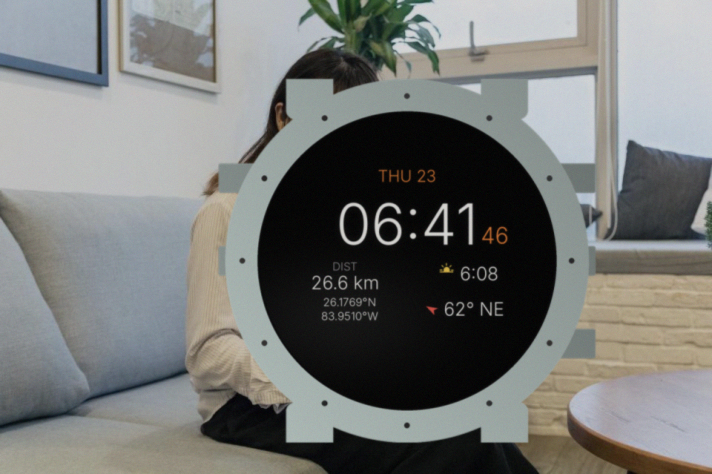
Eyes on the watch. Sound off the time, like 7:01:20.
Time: 6:41:46
